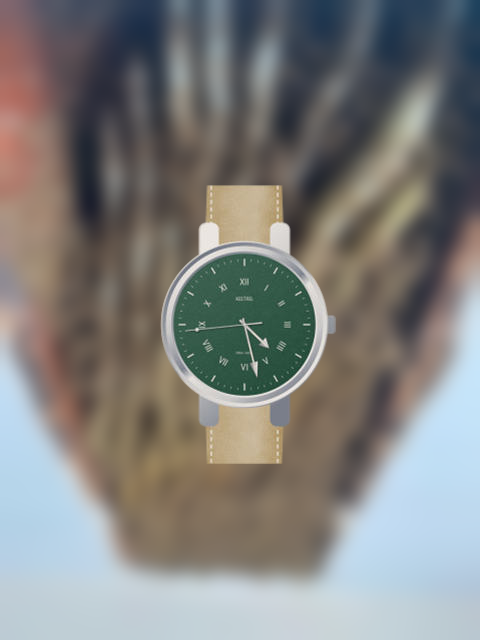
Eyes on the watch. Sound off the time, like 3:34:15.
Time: 4:27:44
